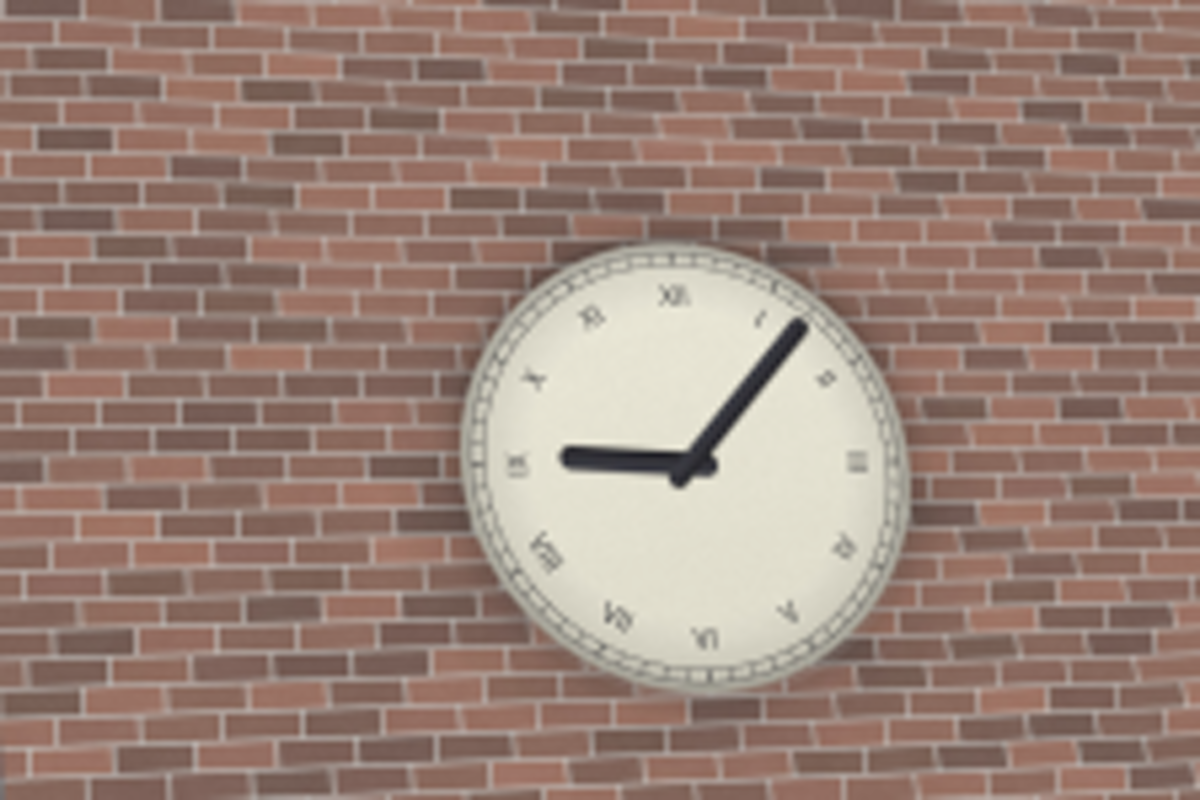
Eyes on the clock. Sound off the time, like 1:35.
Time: 9:07
